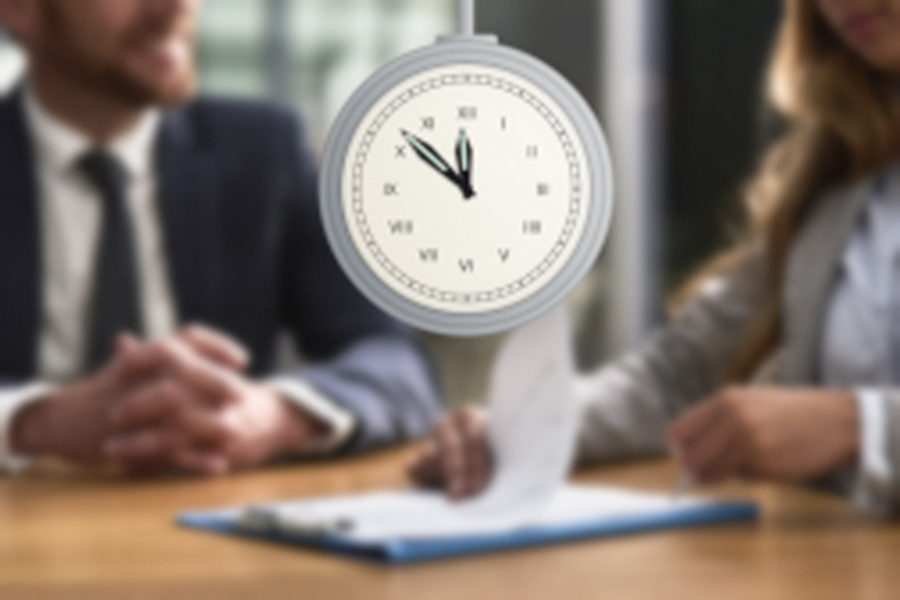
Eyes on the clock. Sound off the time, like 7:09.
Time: 11:52
